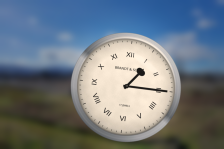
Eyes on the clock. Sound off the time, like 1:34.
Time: 1:15
